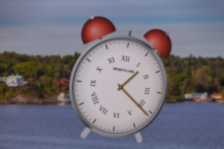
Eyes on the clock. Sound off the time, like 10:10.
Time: 1:21
